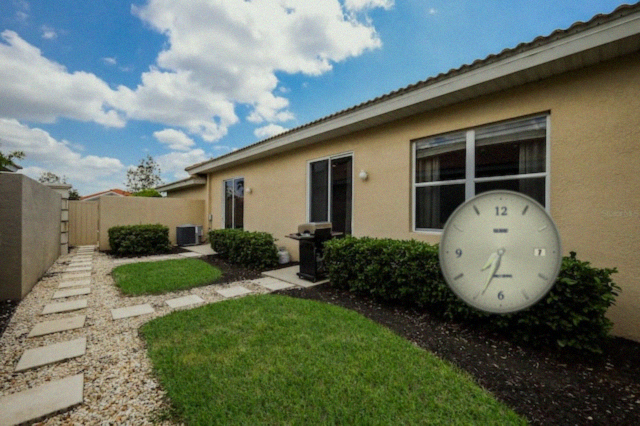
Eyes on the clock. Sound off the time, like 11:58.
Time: 7:34
